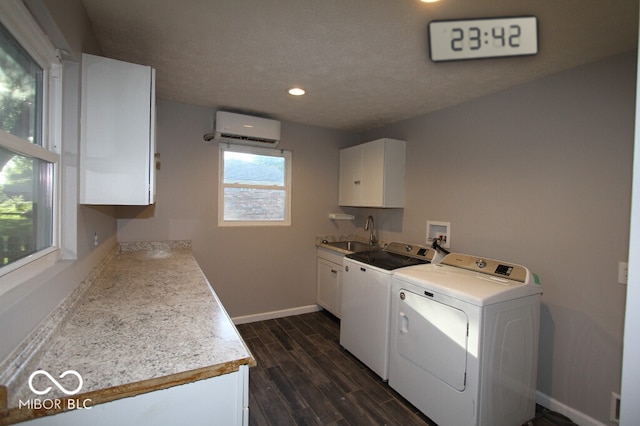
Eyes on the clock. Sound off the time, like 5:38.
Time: 23:42
